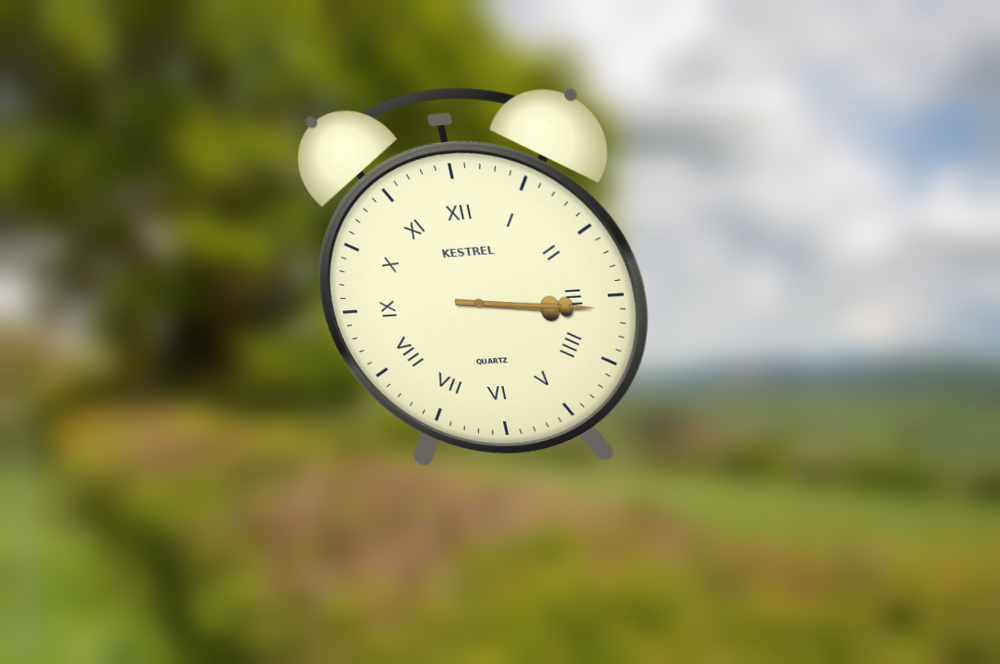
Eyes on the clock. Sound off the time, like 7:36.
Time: 3:16
